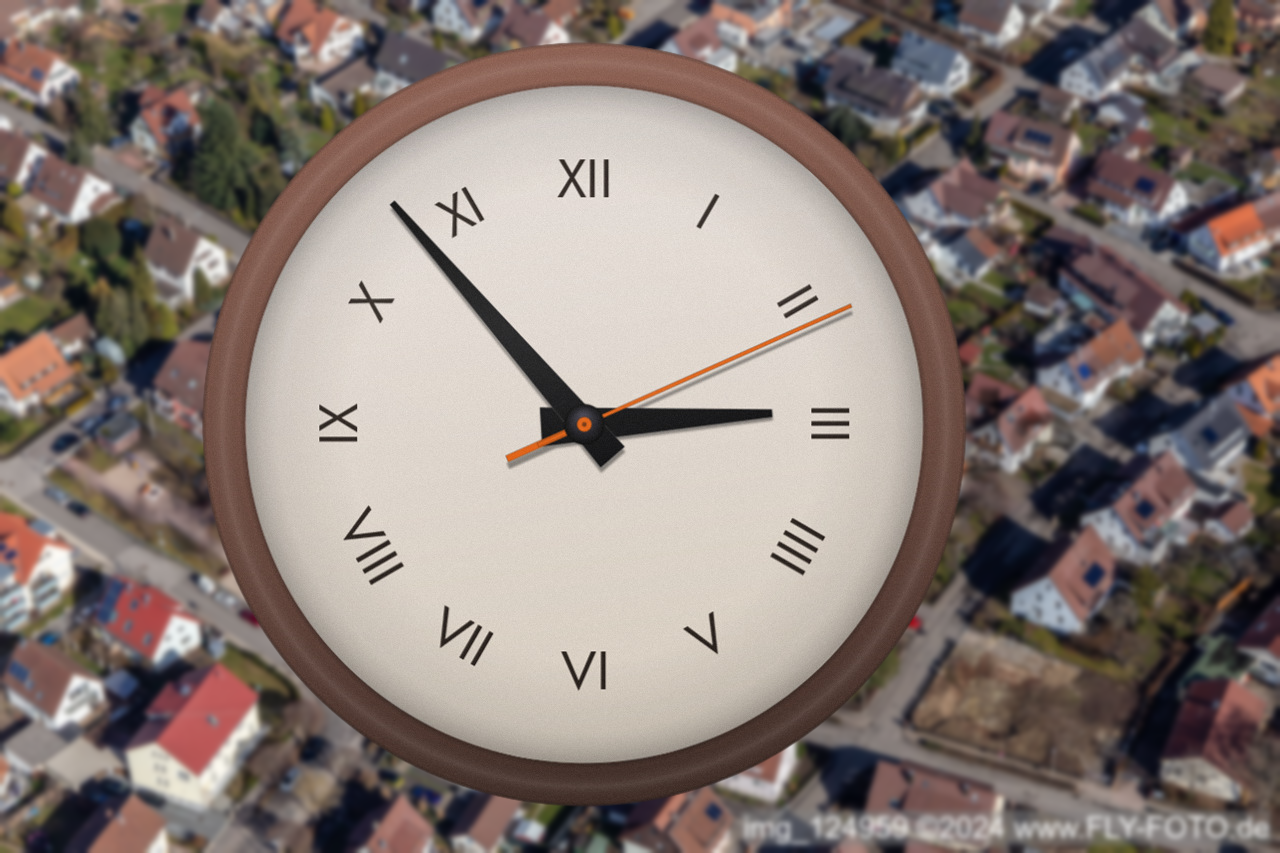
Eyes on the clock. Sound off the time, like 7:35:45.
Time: 2:53:11
